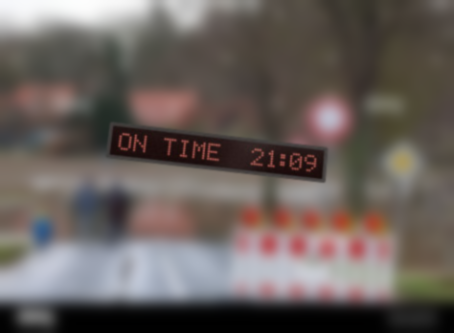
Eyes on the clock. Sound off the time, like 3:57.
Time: 21:09
